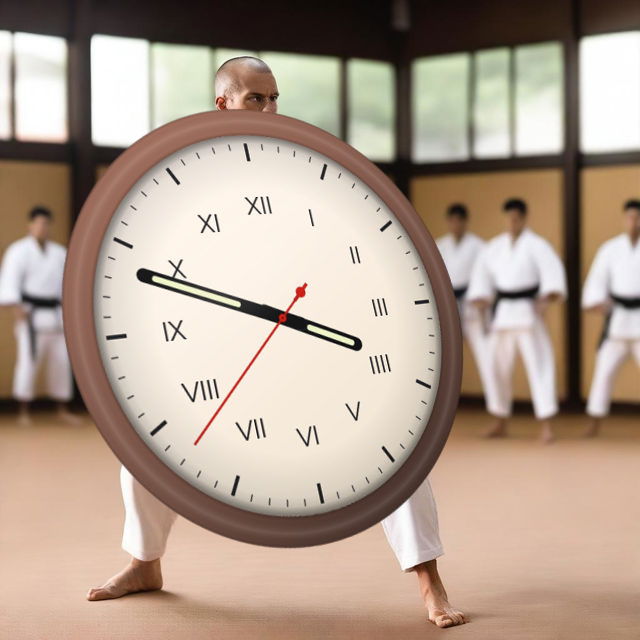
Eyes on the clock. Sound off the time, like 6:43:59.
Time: 3:48:38
